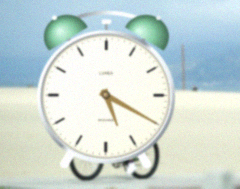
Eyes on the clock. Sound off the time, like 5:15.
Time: 5:20
